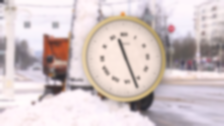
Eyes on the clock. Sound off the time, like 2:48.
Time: 11:27
